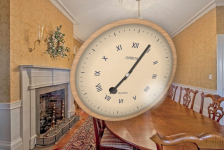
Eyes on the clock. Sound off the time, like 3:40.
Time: 7:04
